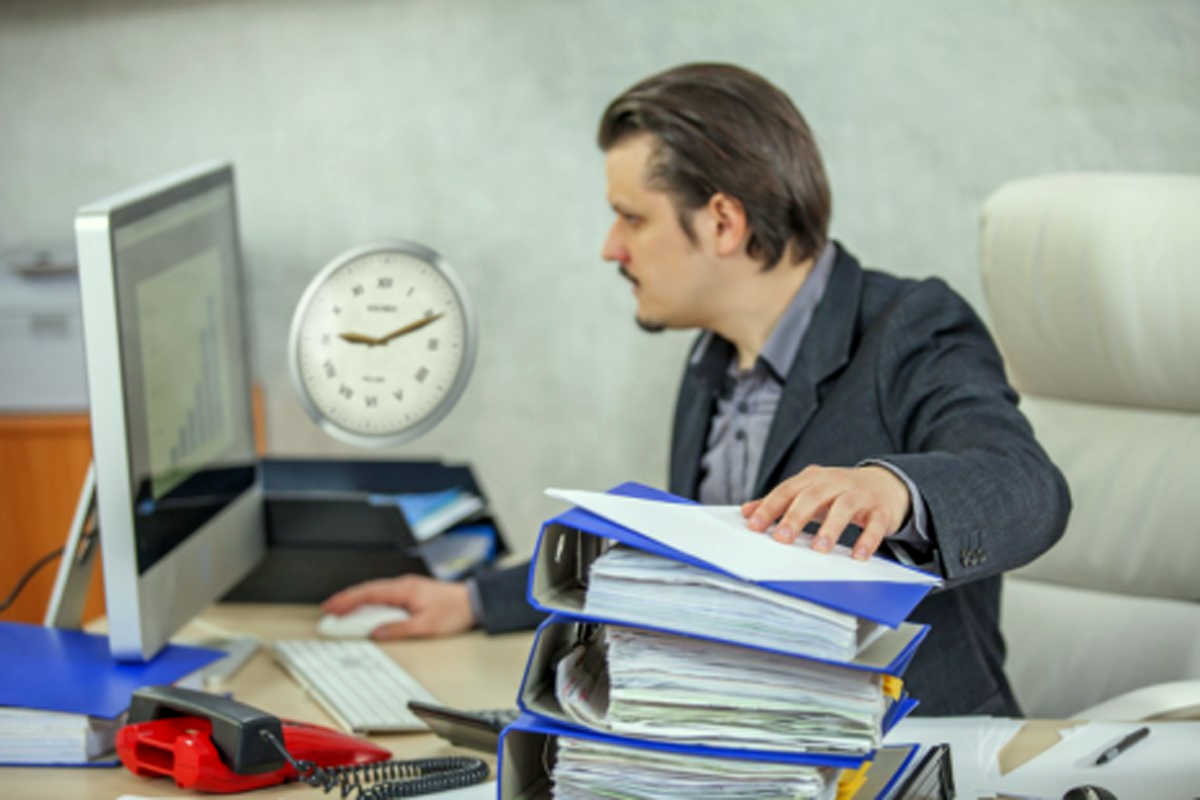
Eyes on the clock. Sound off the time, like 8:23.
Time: 9:11
